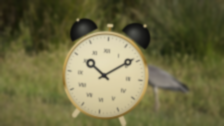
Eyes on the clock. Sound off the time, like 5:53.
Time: 10:09
